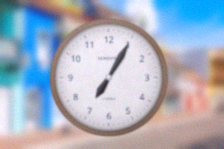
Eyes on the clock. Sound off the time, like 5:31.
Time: 7:05
